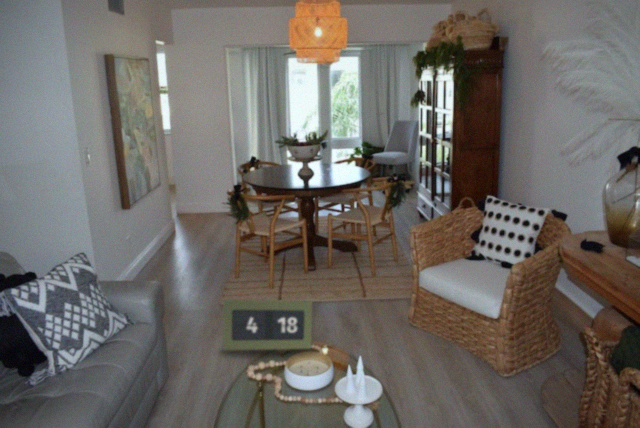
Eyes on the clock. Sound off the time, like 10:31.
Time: 4:18
